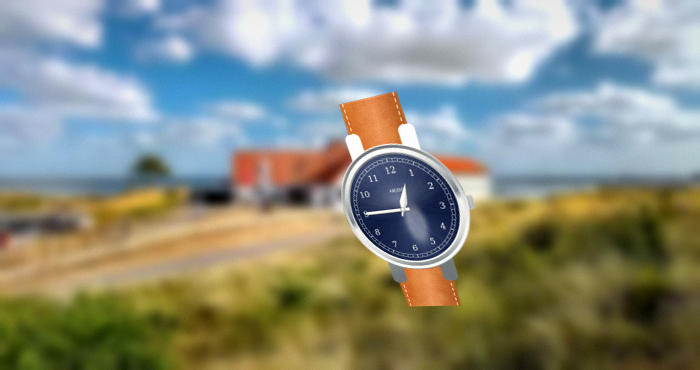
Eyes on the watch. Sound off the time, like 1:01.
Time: 12:45
